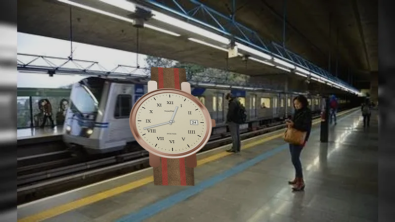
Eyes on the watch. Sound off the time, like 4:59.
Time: 12:42
